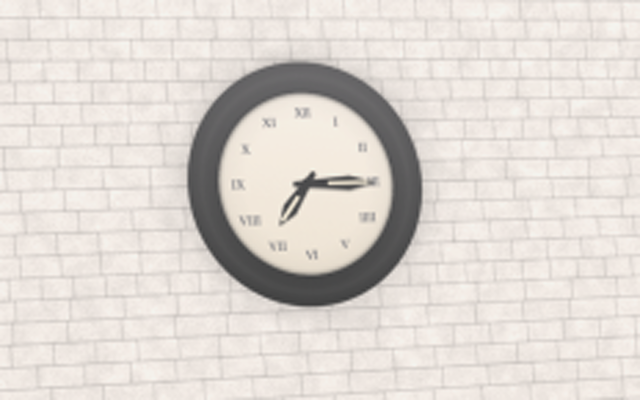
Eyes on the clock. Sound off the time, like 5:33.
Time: 7:15
